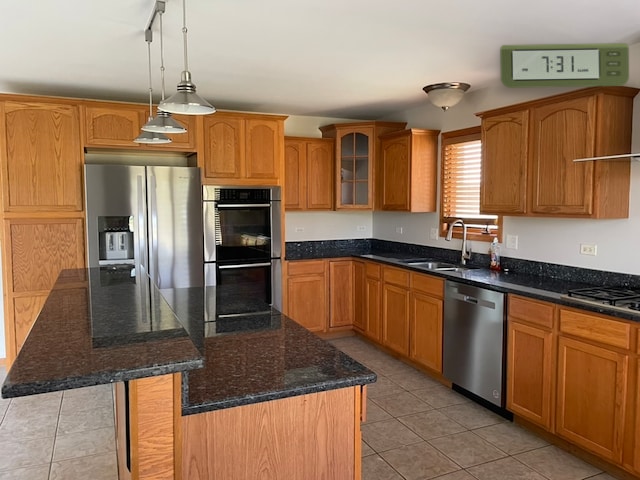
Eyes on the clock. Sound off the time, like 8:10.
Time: 7:31
